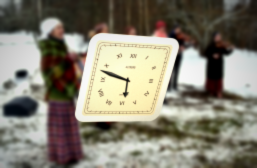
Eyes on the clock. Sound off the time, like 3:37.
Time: 5:48
